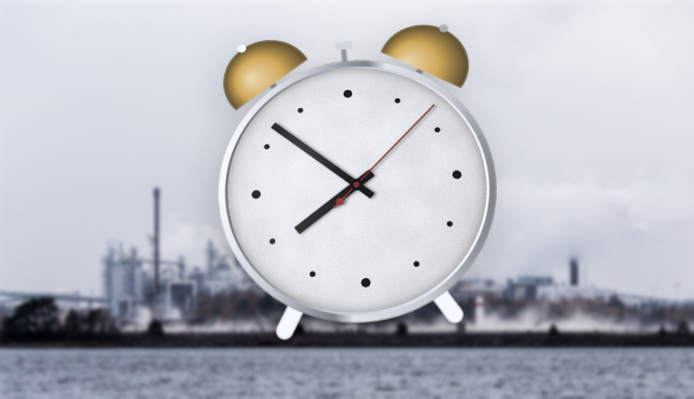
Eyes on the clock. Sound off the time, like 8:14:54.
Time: 7:52:08
